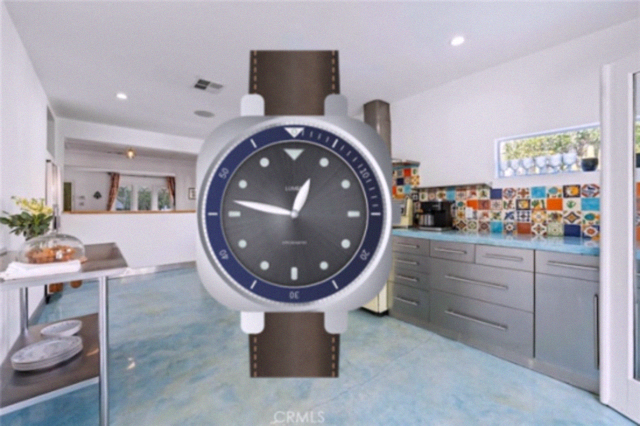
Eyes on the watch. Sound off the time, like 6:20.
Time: 12:47
